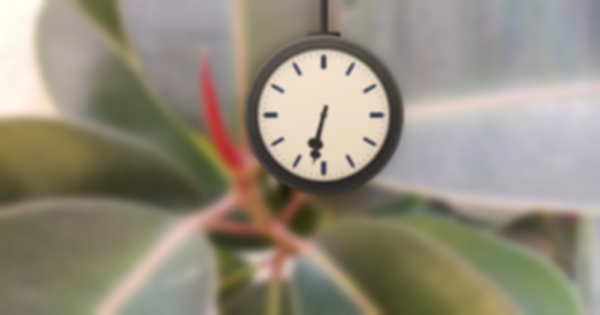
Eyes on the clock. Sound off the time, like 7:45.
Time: 6:32
